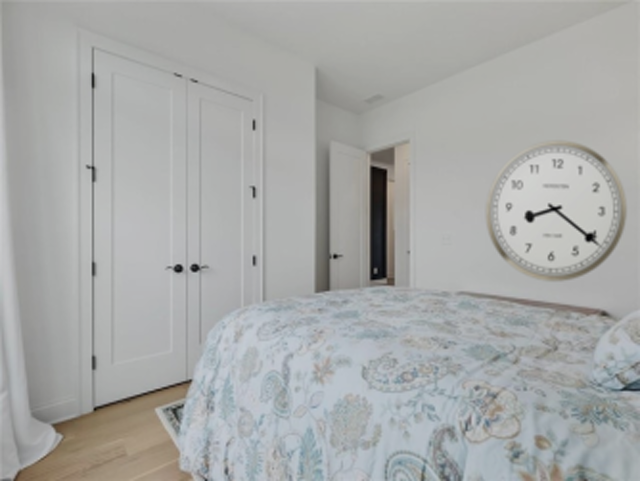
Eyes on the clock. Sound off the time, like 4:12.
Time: 8:21
